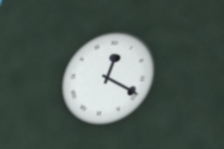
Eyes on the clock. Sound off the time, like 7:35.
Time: 12:19
